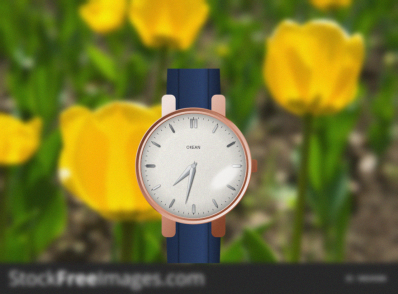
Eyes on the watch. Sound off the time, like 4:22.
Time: 7:32
